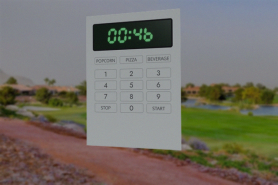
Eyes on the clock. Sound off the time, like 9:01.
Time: 0:46
